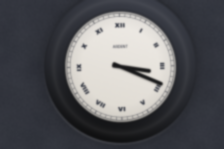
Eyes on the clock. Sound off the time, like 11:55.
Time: 3:19
